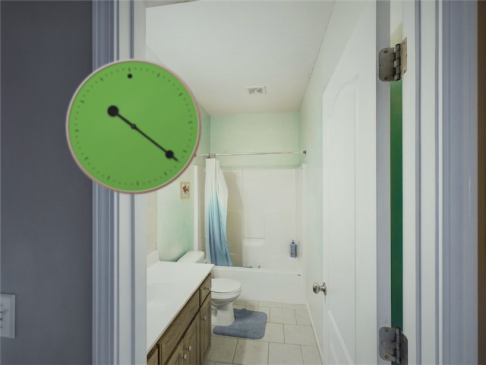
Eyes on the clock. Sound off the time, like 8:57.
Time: 10:22
